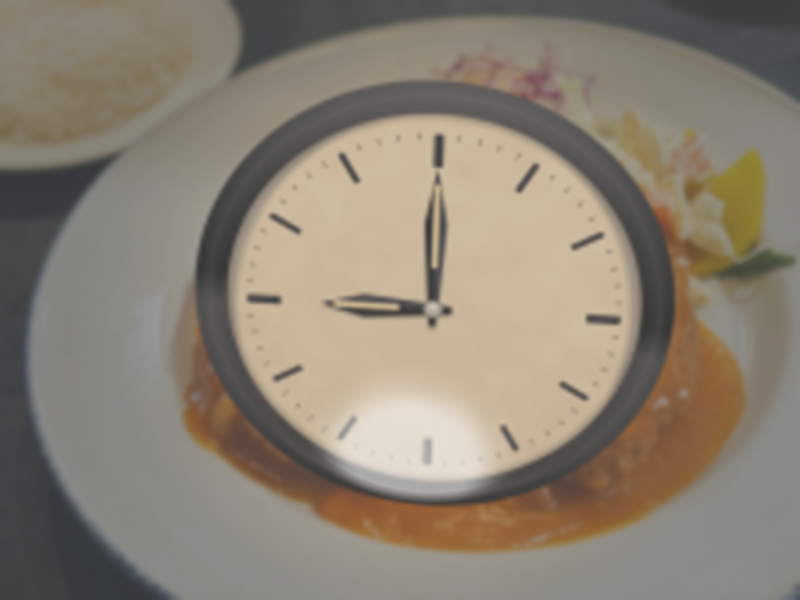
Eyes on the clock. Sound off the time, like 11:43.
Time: 9:00
